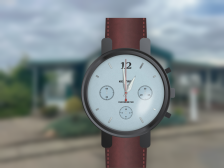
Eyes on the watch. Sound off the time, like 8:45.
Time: 12:59
